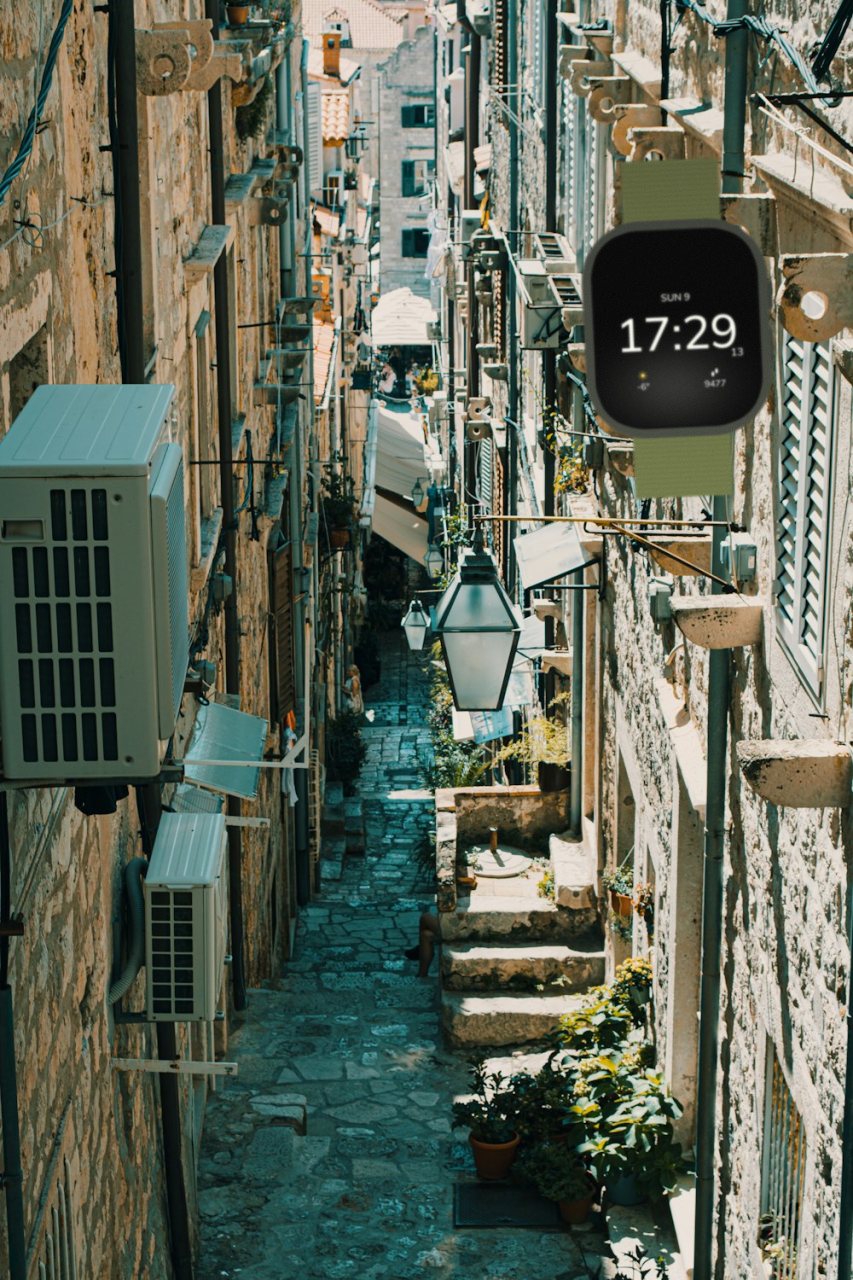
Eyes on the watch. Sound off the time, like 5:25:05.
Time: 17:29:13
